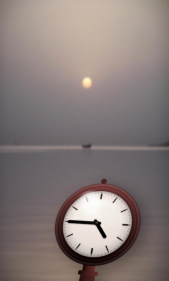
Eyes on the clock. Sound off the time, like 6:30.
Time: 4:45
